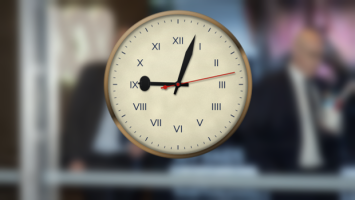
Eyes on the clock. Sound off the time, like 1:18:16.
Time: 9:03:13
